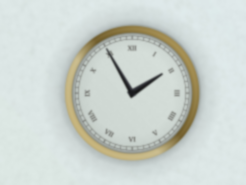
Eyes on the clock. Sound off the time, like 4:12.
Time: 1:55
